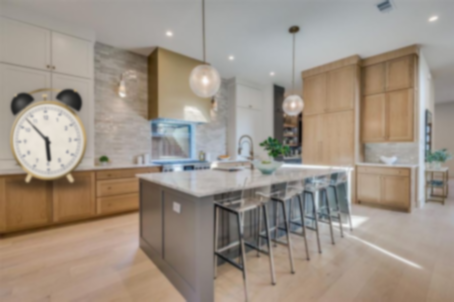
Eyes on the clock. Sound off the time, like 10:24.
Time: 5:53
